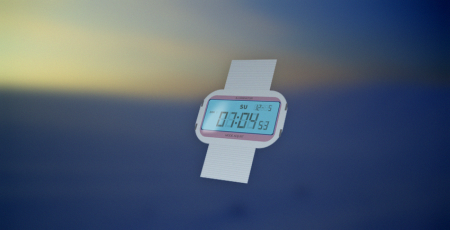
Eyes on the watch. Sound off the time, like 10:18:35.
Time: 7:04:53
